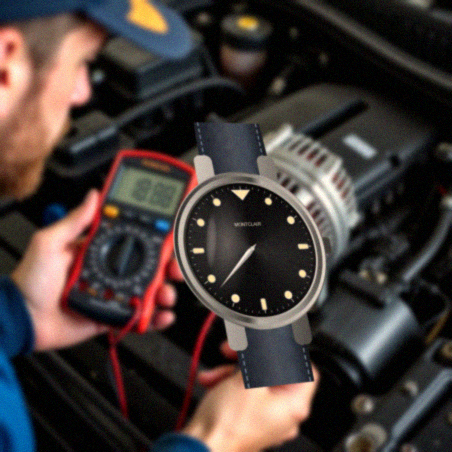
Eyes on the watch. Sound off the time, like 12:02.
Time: 7:38
